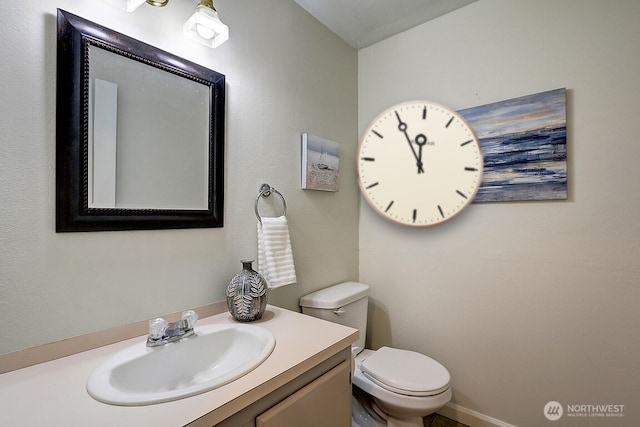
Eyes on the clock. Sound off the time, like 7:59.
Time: 11:55
